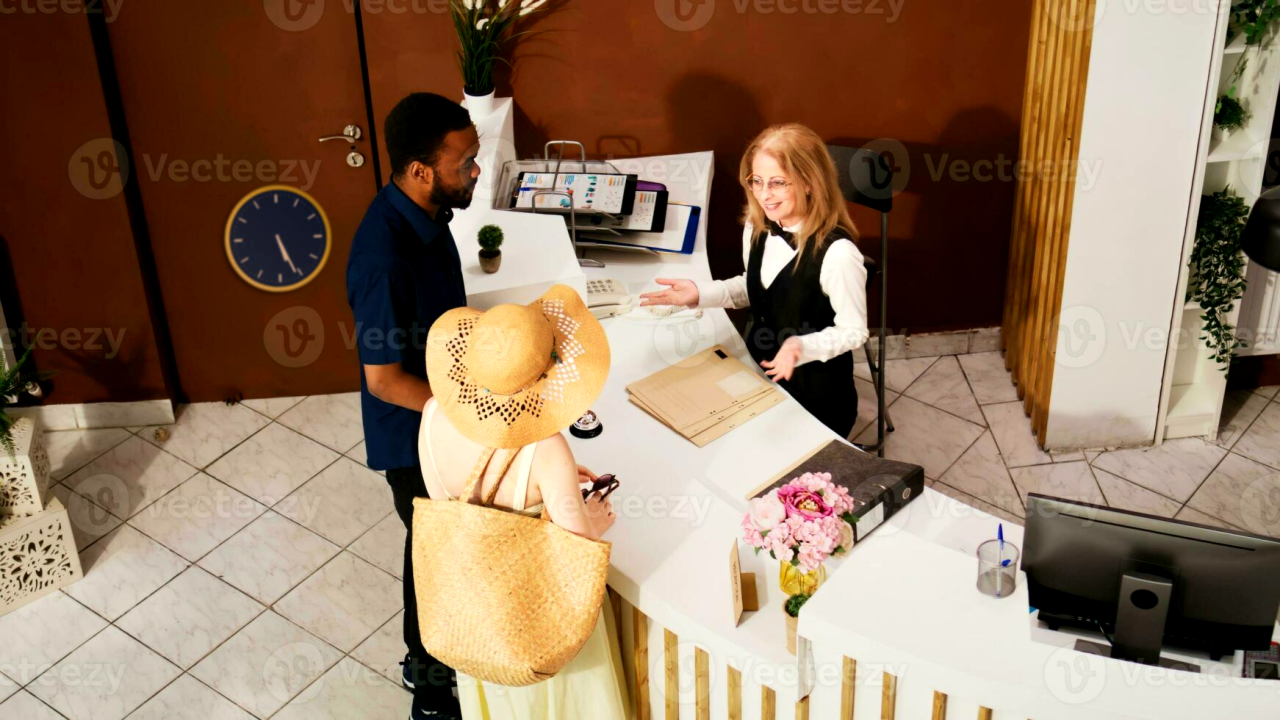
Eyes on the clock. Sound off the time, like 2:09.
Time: 5:26
